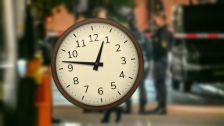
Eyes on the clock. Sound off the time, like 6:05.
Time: 12:47
